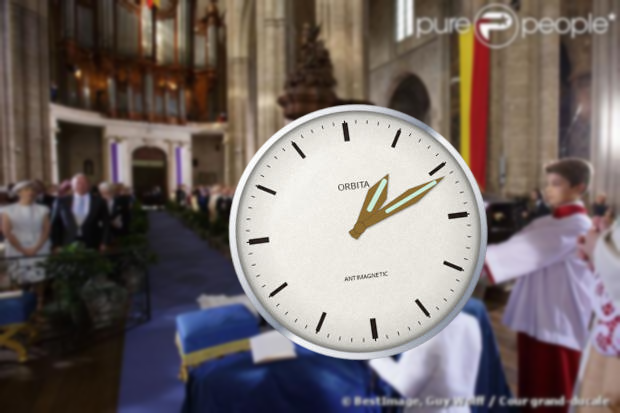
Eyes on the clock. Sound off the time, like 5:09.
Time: 1:11
